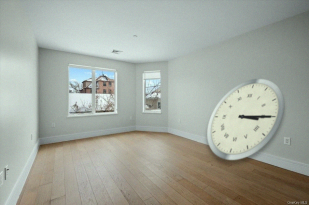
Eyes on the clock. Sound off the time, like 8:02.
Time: 3:15
